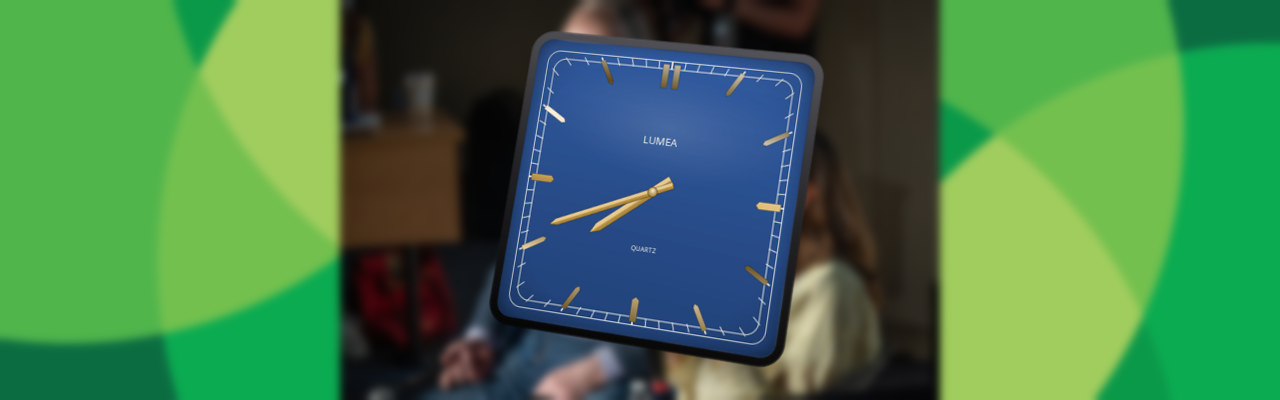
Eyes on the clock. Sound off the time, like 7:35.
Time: 7:41
